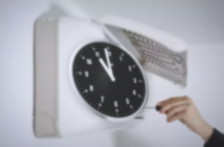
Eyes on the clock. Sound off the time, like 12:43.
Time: 10:59
